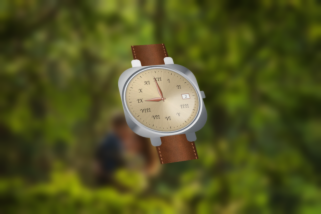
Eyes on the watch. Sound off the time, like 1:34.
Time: 8:59
